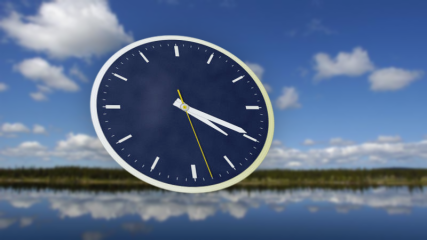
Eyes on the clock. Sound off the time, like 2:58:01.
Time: 4:19:28
